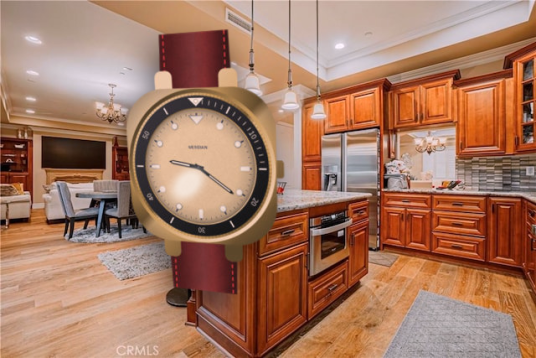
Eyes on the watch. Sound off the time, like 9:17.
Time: 9:21
